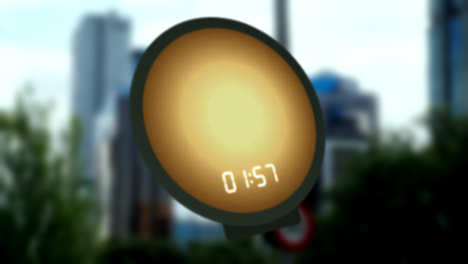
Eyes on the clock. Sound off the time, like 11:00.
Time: 1:57
